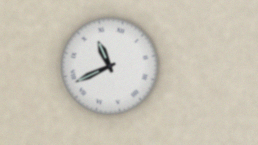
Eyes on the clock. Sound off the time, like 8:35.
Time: 10:38
